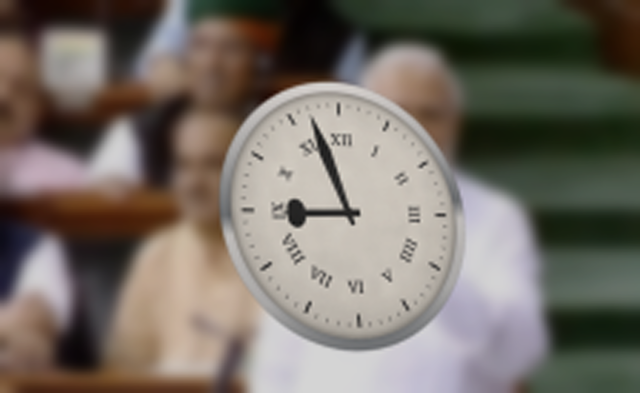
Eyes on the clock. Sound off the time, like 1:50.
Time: 8:57
